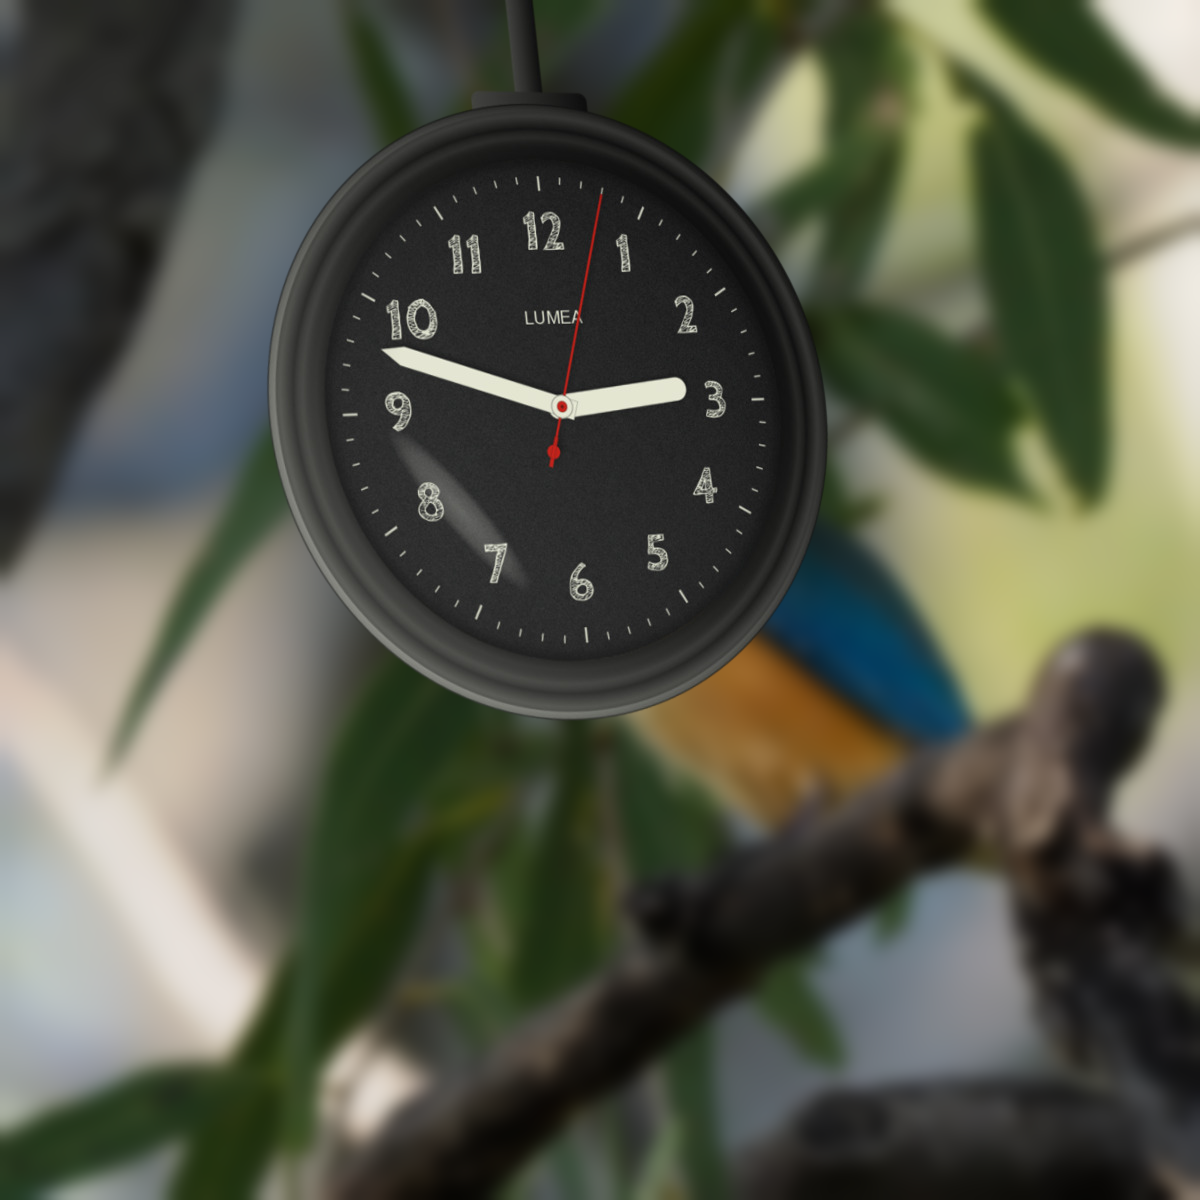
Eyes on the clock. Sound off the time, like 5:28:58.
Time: 2:48:03
